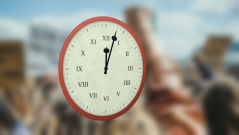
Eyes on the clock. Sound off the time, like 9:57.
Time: 12:03
